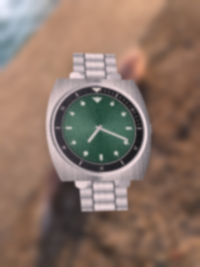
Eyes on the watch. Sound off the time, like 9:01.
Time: 7:19
